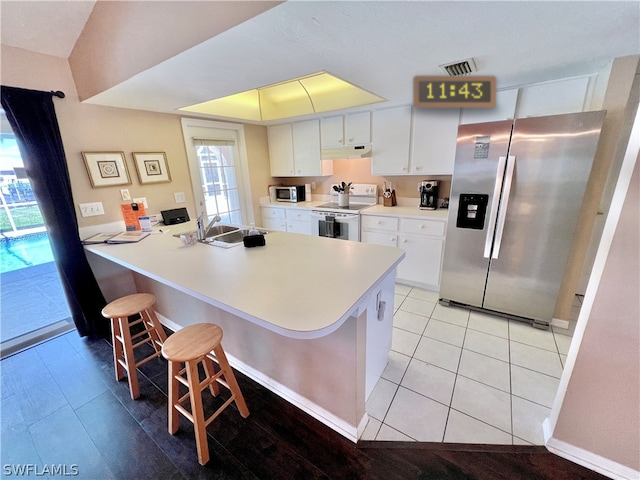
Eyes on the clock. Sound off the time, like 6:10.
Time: 11:43
